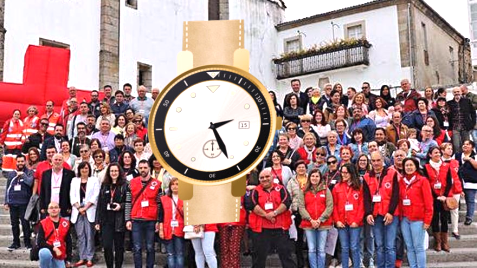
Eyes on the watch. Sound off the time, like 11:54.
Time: 2:26
